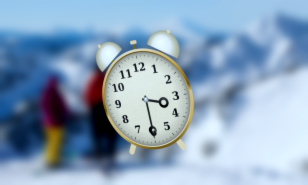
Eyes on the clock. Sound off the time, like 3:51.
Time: 3:30
